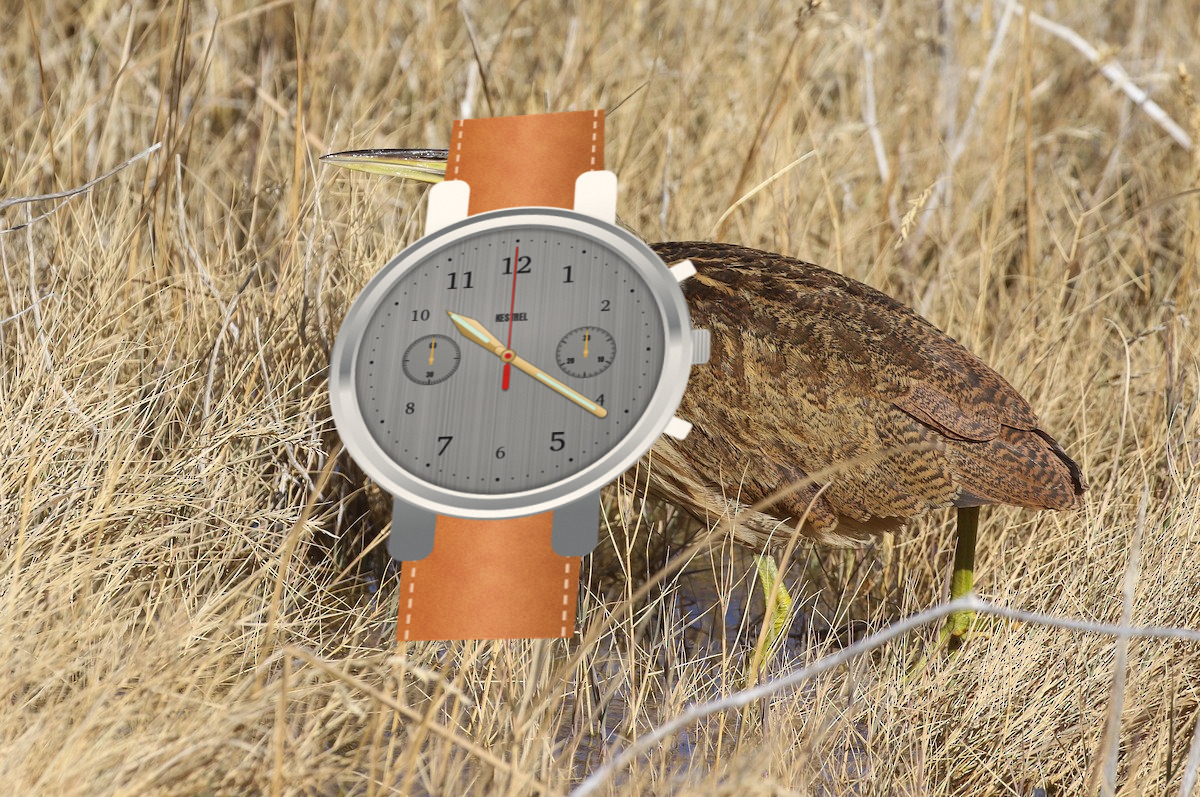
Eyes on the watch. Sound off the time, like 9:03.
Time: 10:21
